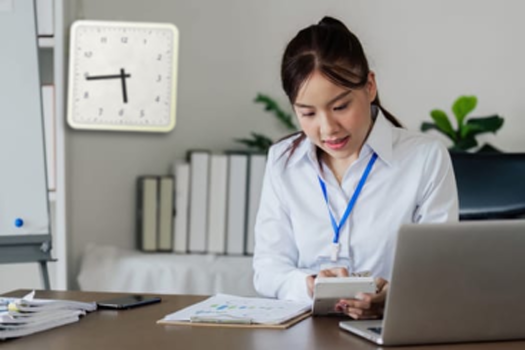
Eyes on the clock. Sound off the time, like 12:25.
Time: 5:44
